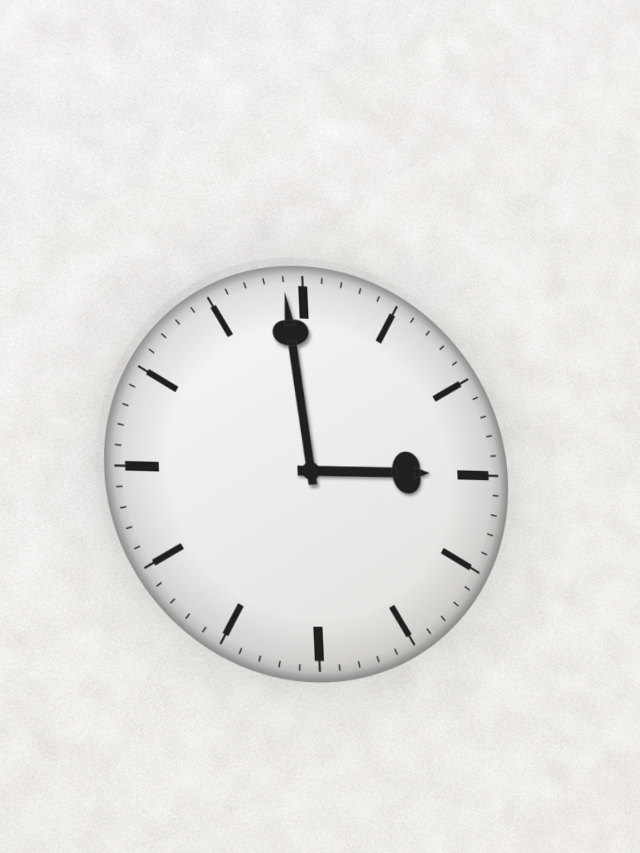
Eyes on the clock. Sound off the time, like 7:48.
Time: 2:59
